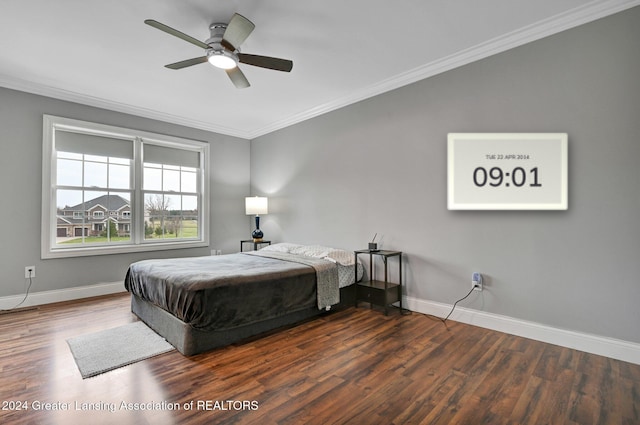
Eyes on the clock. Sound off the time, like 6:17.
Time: 9:01
